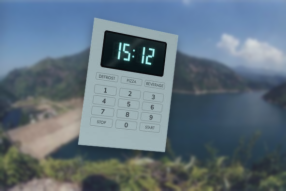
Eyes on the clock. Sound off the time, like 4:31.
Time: 15:12
